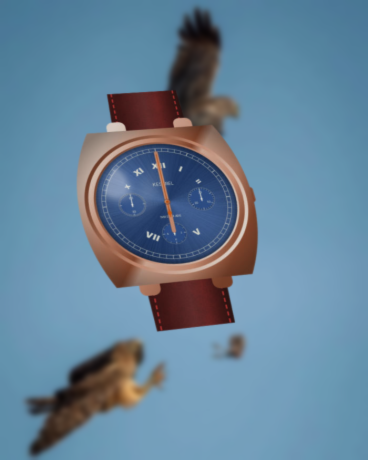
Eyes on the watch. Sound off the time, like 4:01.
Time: 6:00
